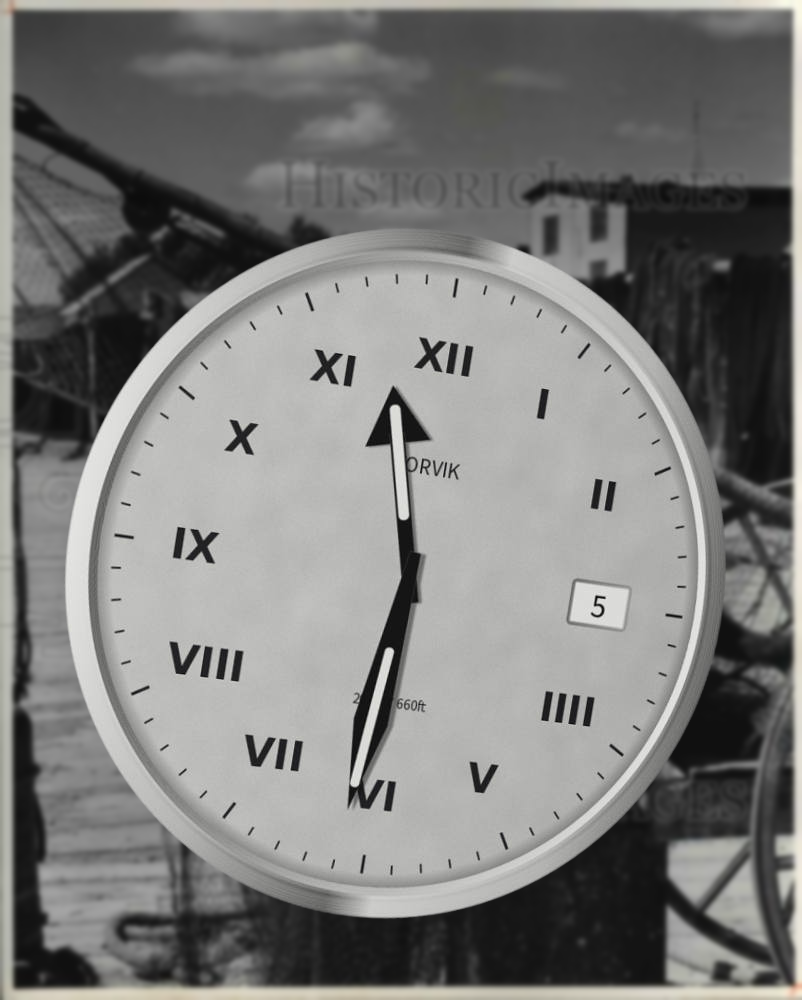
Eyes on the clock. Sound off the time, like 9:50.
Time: 11:31
